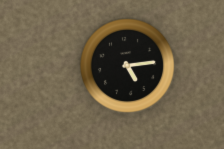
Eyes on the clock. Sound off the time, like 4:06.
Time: 5:15
